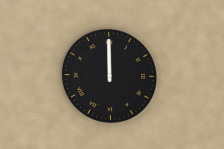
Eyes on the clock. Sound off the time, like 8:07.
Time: 12:00
